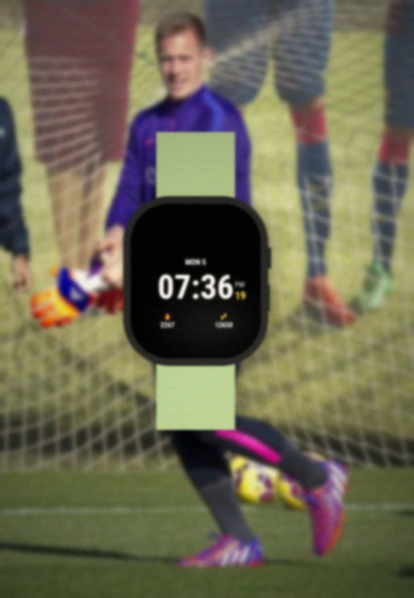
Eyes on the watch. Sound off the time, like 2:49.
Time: 7:36
